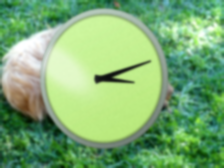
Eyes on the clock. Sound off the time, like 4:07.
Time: 3:12
